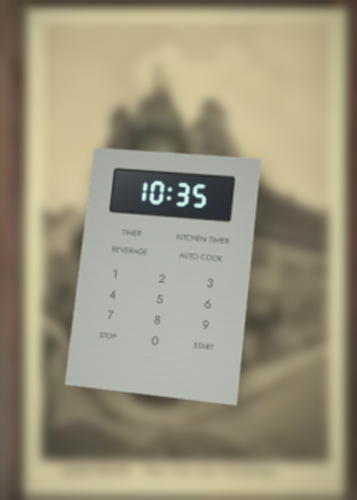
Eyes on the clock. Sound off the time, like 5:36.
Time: 10:35
